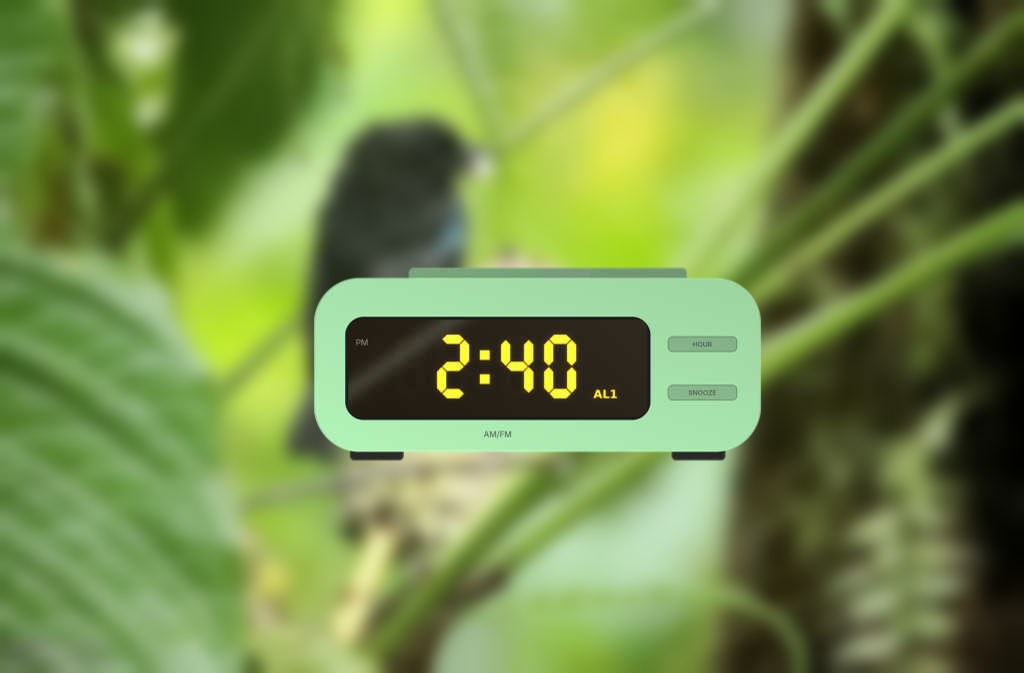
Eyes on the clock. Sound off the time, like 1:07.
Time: 2:40
